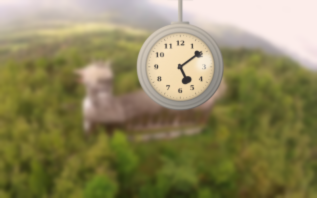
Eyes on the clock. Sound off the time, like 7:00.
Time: 5:09
